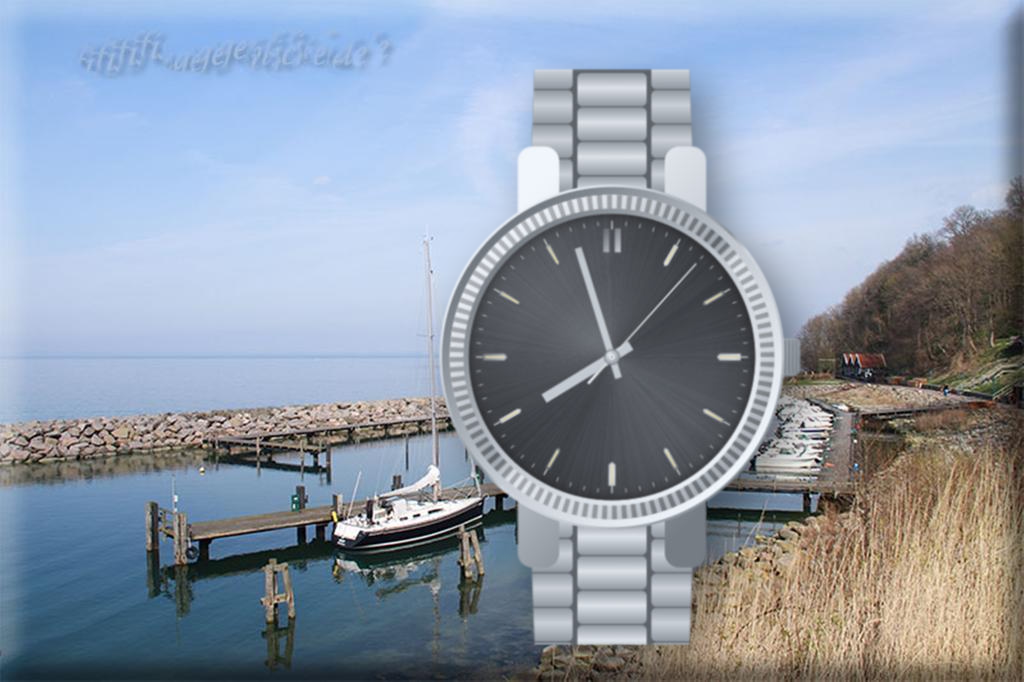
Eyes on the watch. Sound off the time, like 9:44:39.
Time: 7:57:07
